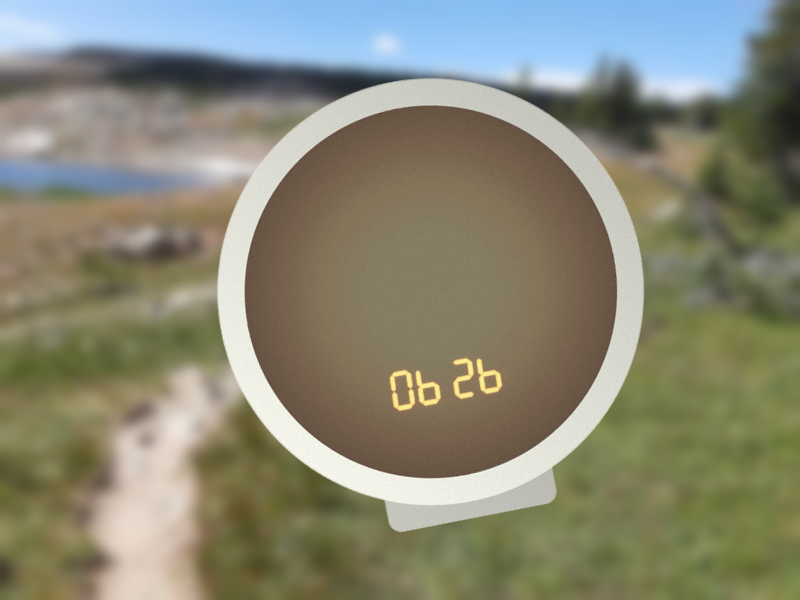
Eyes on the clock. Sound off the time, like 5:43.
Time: 6:26
